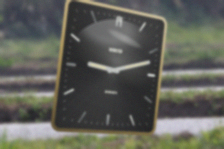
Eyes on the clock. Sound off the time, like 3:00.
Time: 9:12
